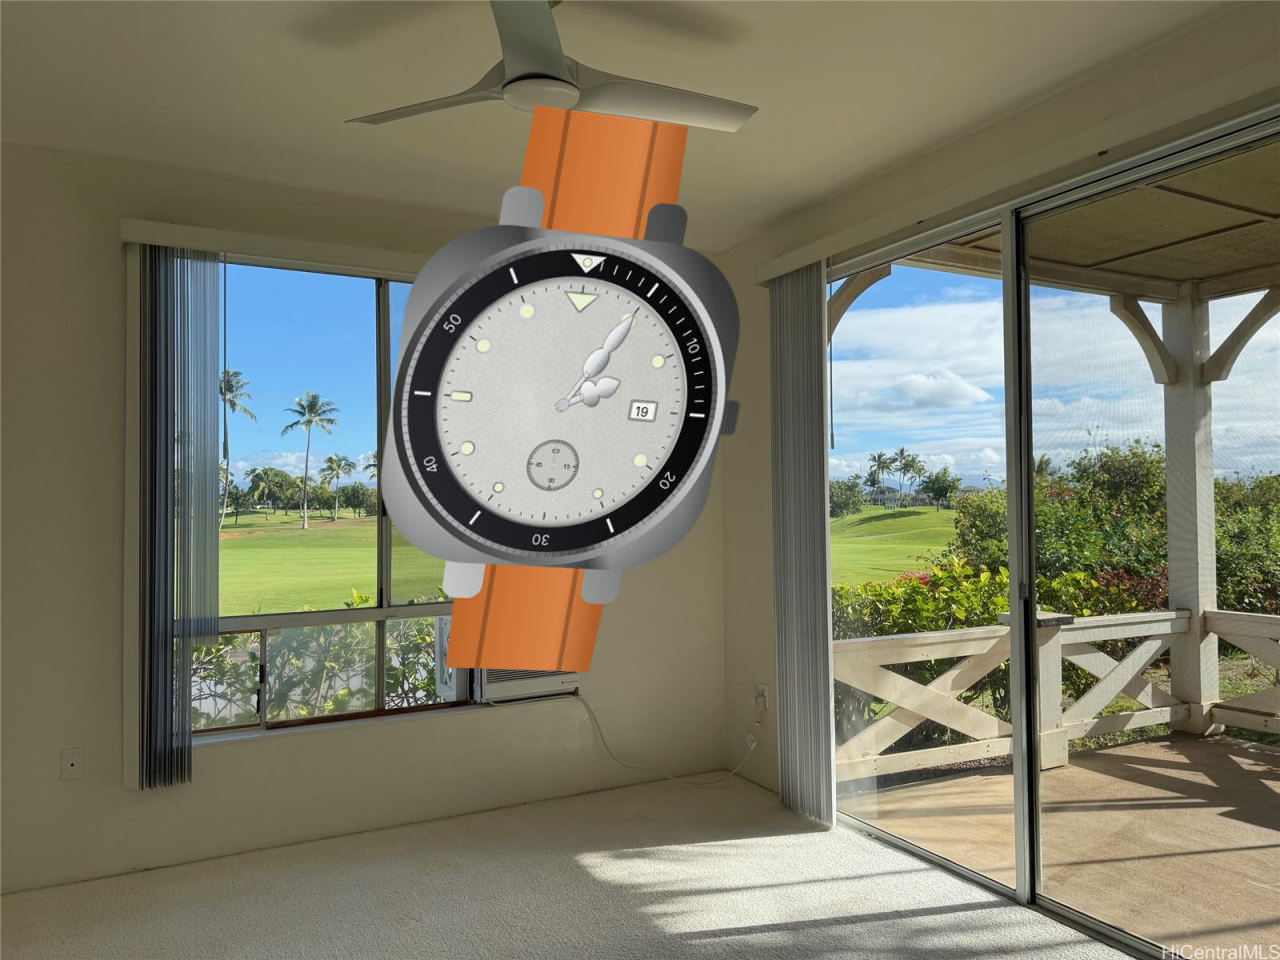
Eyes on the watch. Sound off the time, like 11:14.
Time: 2:05
